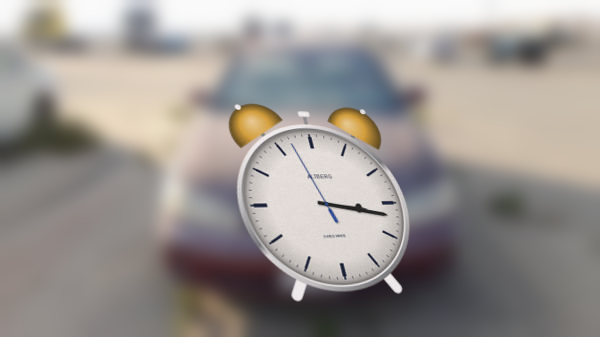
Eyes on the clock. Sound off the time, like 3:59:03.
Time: 3:16:57
